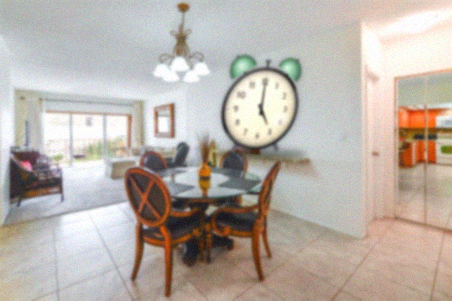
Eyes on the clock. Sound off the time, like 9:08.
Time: 5:00
